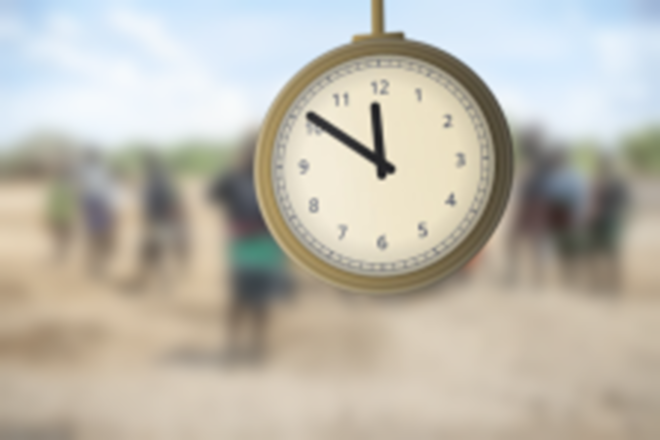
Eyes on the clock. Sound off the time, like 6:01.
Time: 11:51
